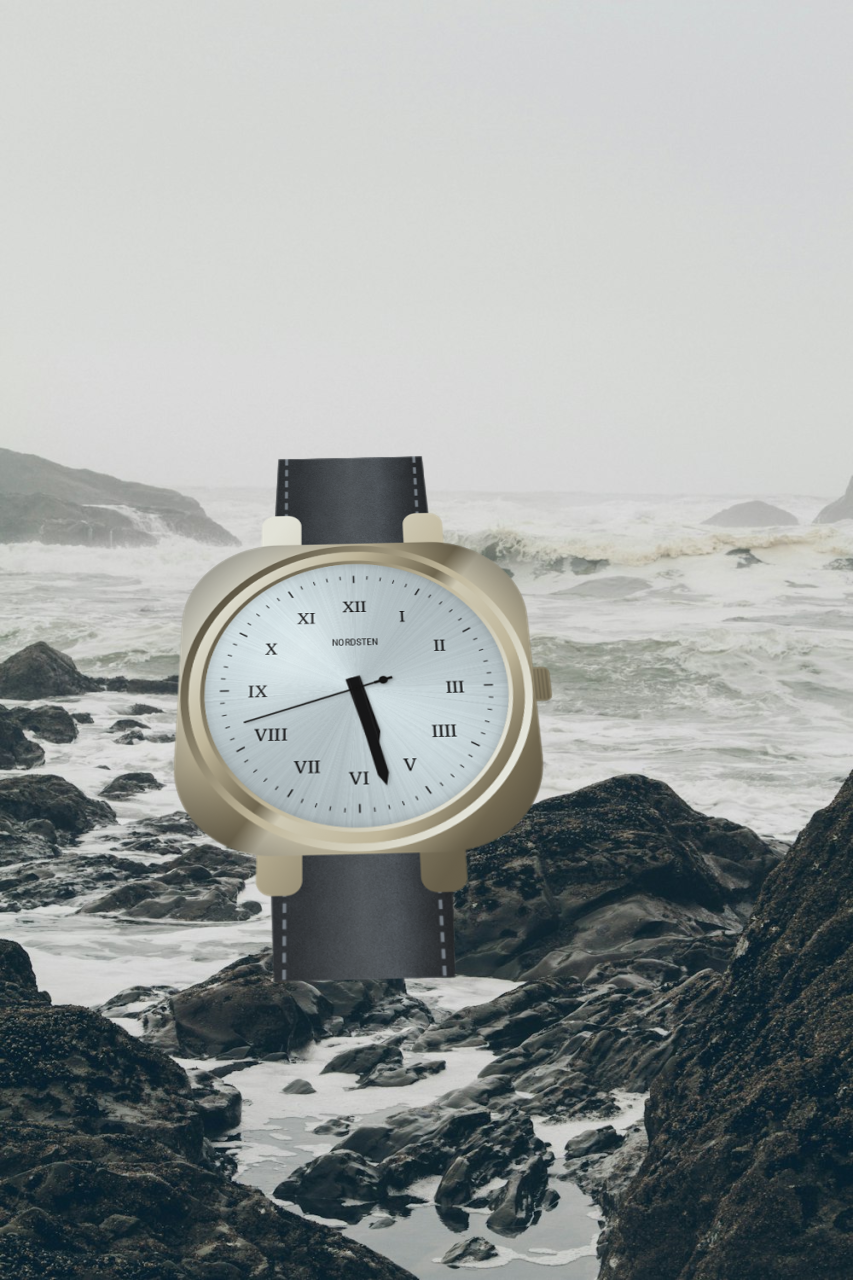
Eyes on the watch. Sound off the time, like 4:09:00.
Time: 5:27:42
